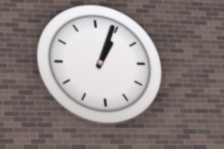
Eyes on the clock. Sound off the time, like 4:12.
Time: 1:04
